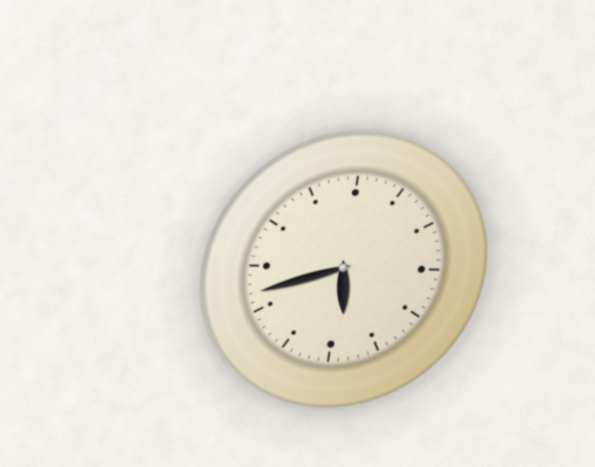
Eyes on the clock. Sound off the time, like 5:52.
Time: 5:42
